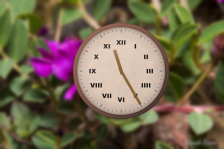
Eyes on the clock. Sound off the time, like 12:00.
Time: 11:25
